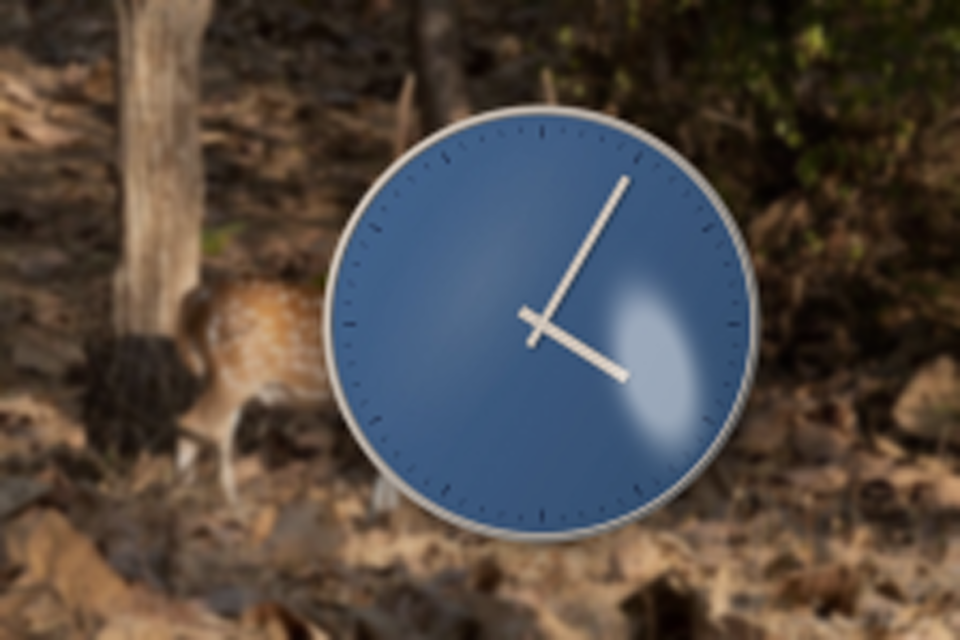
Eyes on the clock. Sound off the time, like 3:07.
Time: 4:05
